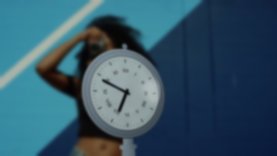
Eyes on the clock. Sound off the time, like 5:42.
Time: 6:49
